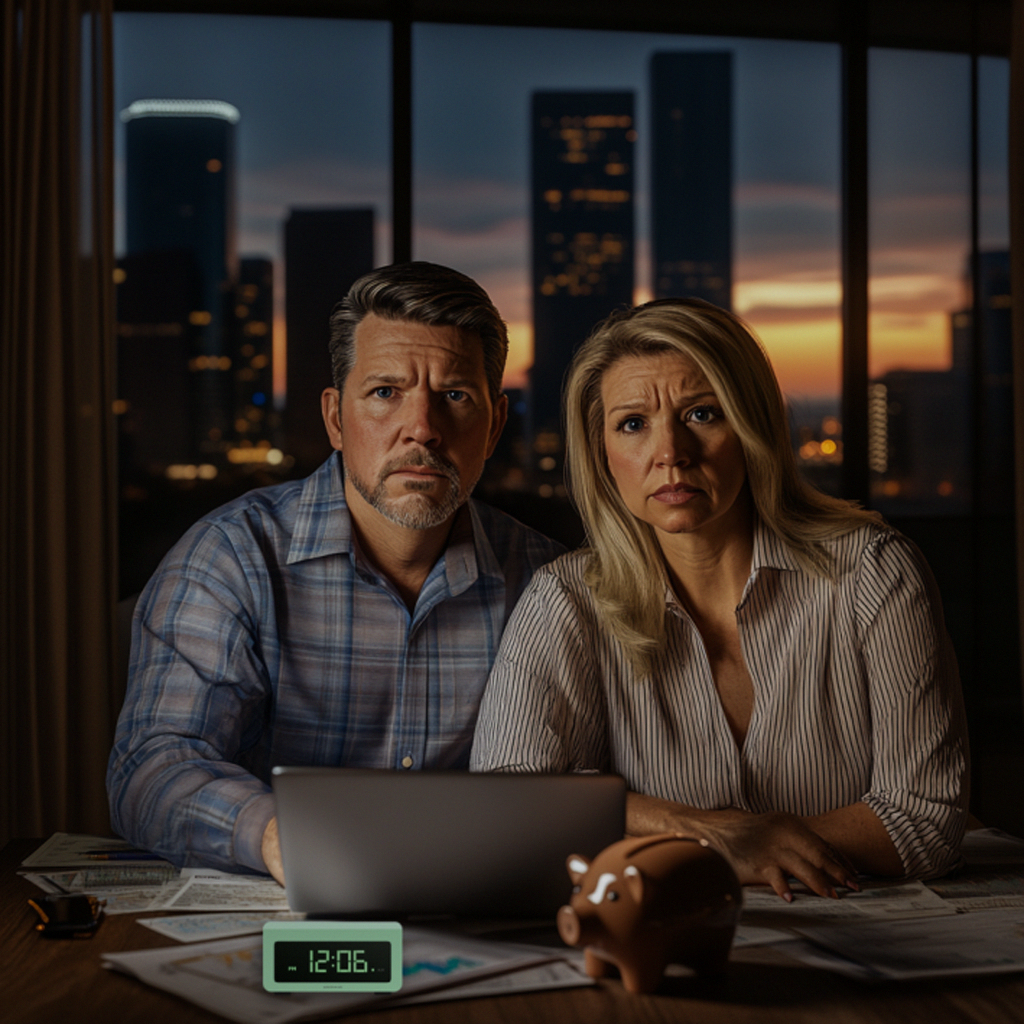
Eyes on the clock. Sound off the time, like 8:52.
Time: 12:06
